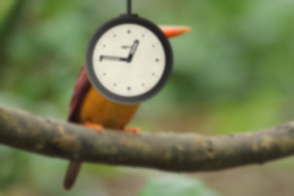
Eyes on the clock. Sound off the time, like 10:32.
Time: 12:46
